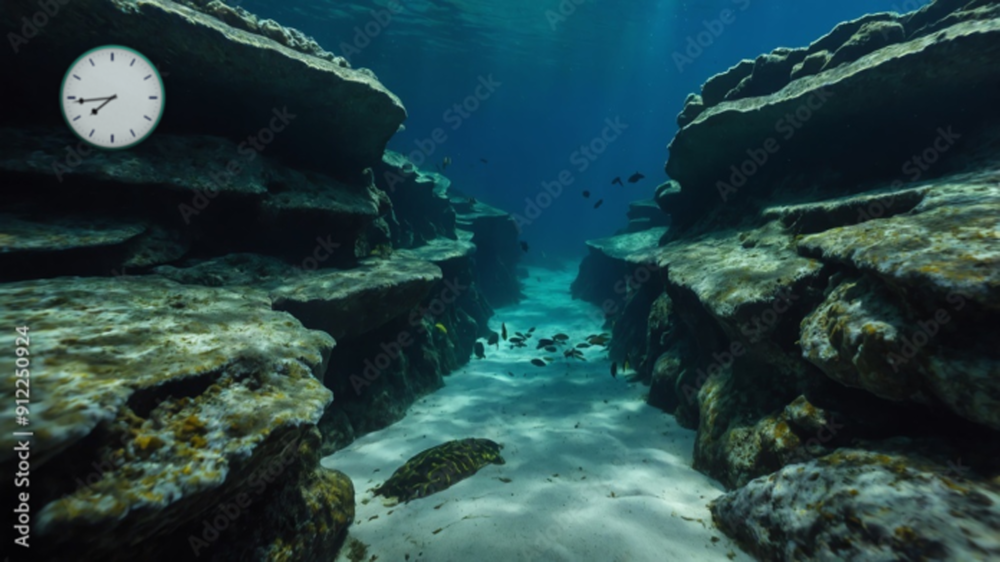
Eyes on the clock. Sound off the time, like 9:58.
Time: 7:44
